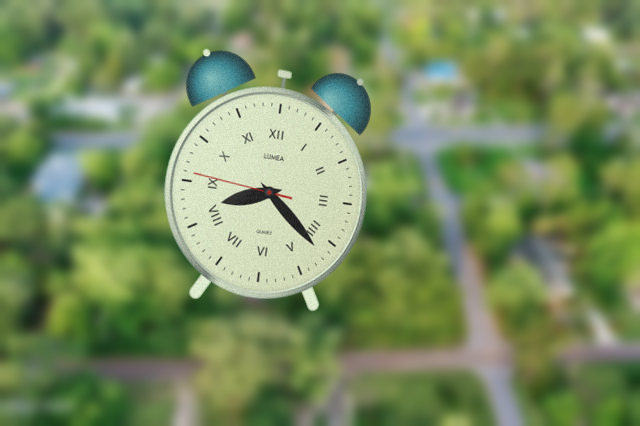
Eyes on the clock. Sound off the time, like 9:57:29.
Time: 8:21:46
